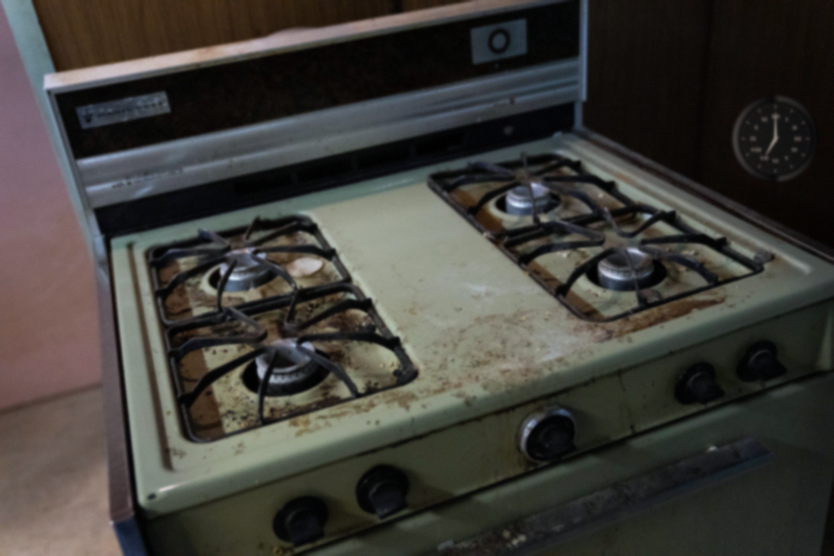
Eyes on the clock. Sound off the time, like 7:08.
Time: 7:00
